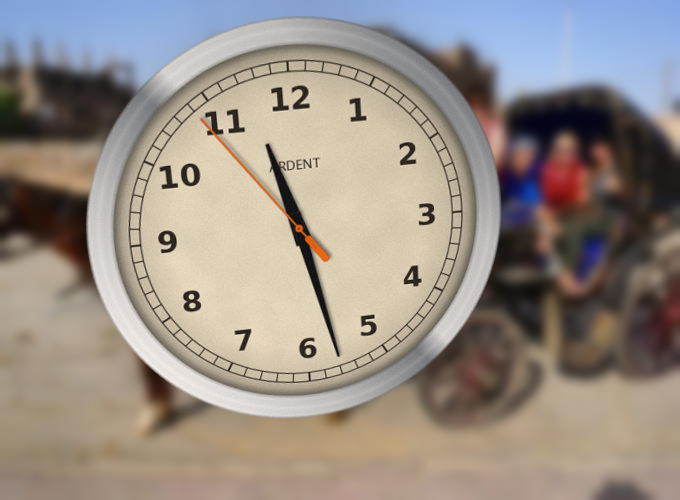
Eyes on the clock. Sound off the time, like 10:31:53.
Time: 11:27:54
